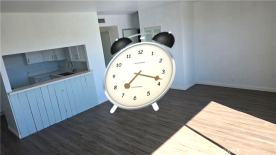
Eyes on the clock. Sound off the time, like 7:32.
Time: 7:18
